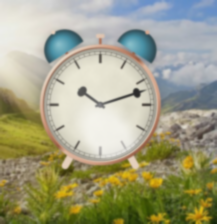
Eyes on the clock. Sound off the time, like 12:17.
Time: 10:12
